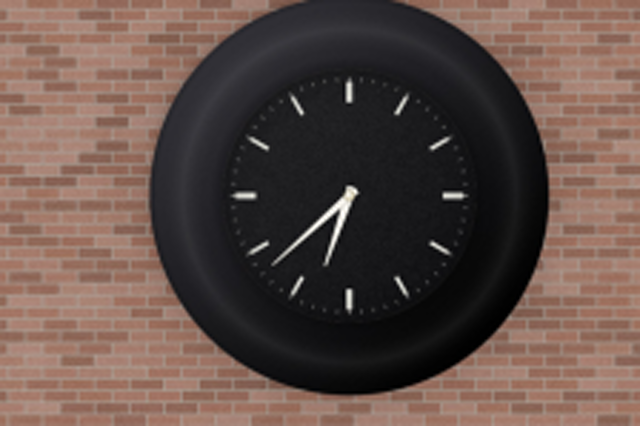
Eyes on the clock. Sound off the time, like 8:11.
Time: 6:38
